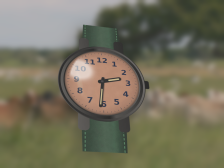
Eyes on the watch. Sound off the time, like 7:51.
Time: 2:31
